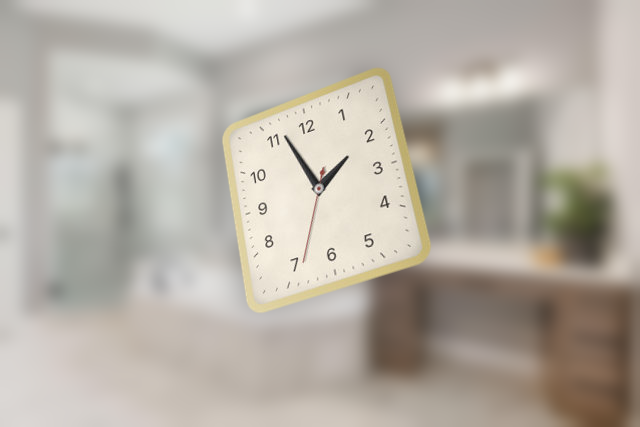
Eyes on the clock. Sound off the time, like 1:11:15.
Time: 1:56:34
